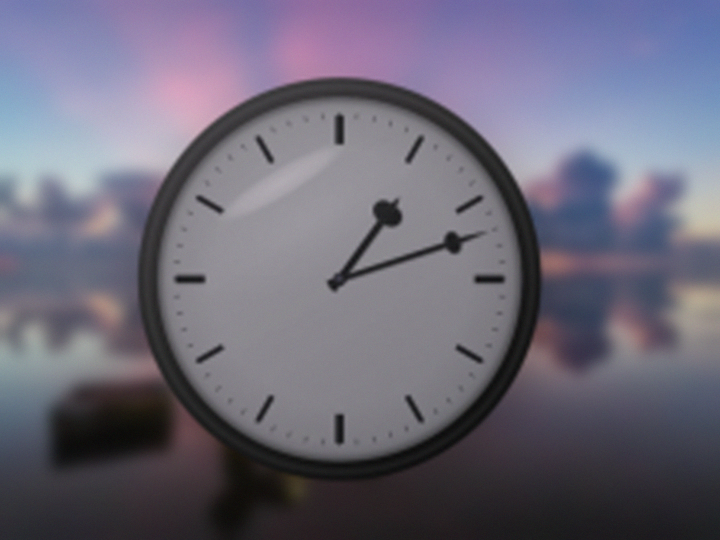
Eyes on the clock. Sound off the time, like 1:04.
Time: 1:12
